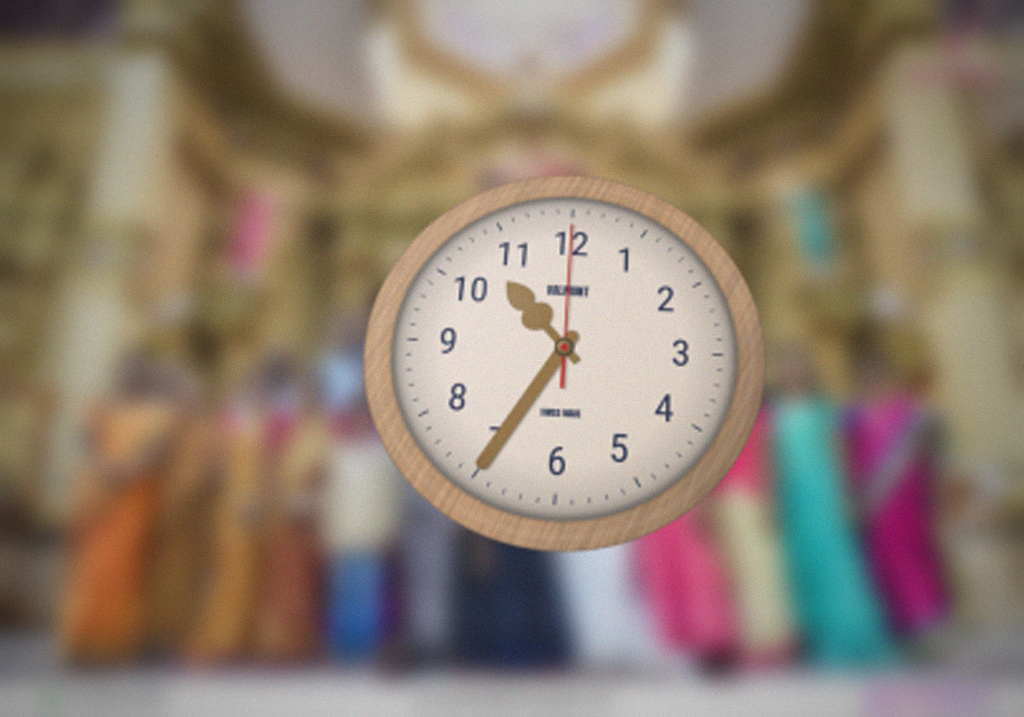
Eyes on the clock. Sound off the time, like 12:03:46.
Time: 10:35:00
